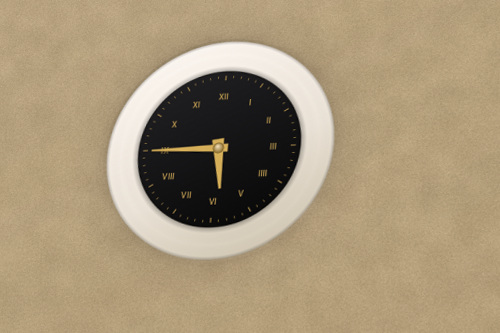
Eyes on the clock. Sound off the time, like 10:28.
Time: 5:45
